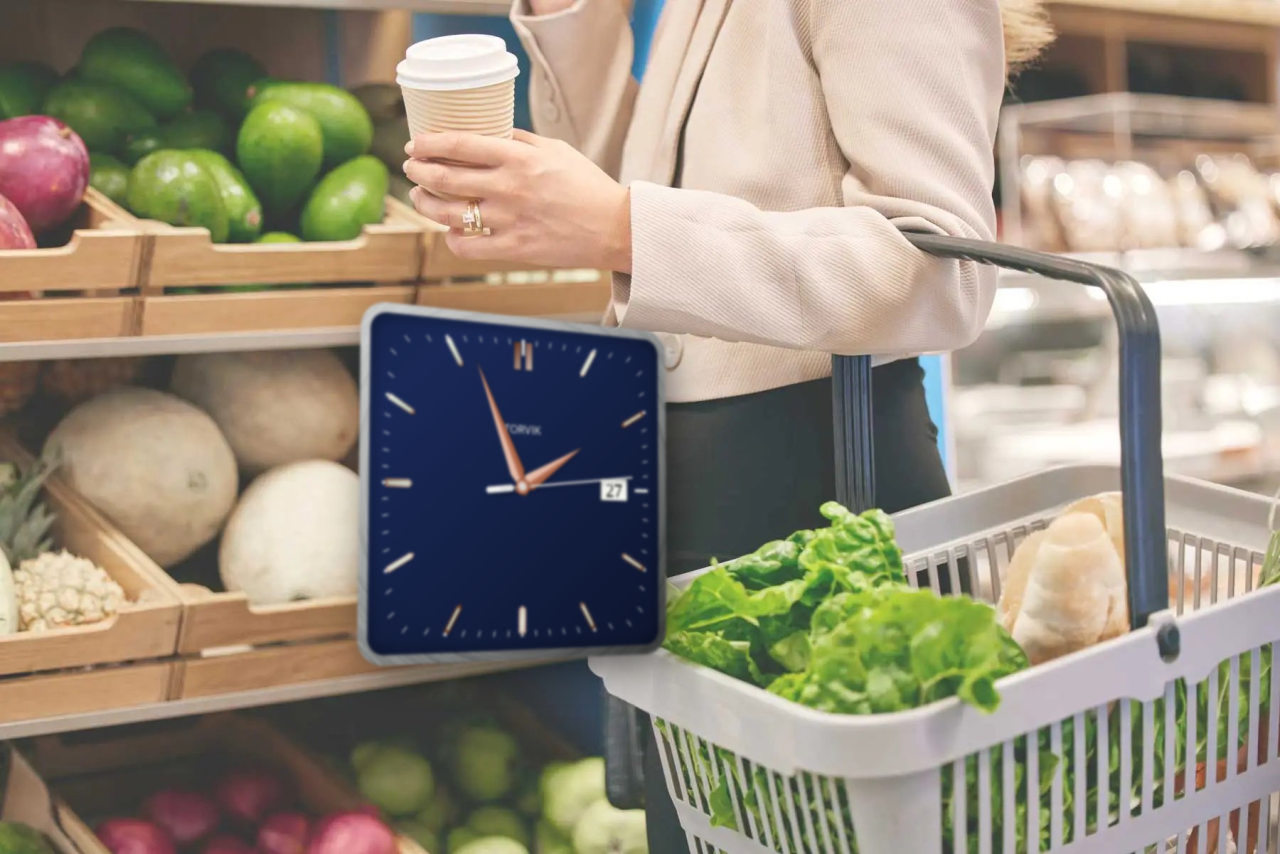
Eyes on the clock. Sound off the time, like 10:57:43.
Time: 1:56:14
